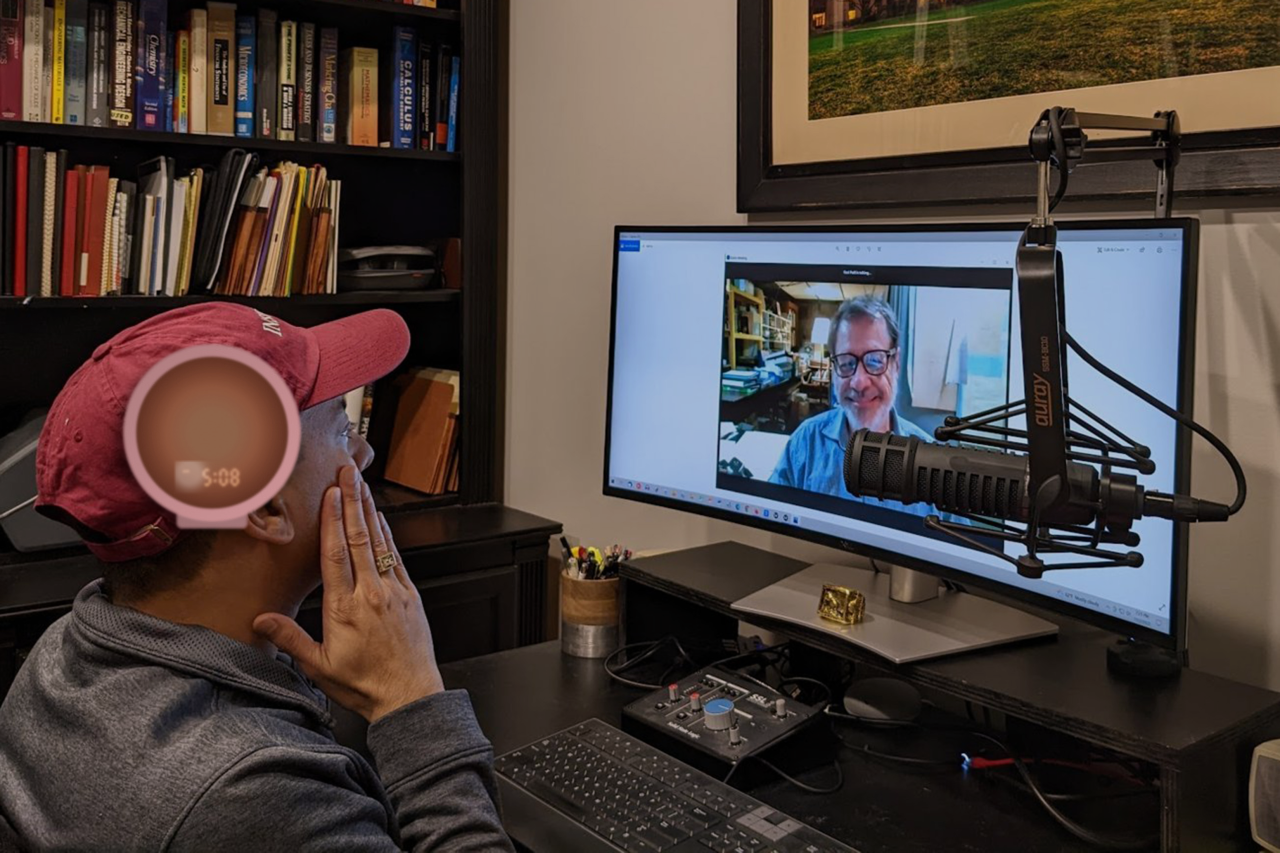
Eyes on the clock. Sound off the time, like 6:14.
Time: 5:08
